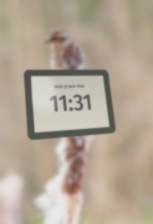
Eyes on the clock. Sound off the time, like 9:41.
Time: 11:31
